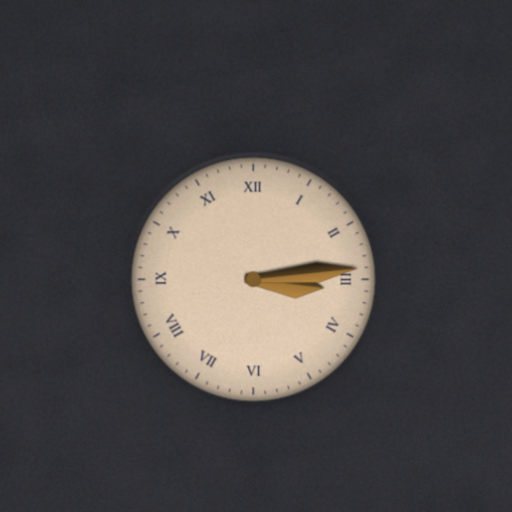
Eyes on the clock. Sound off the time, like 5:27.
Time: 3:14
